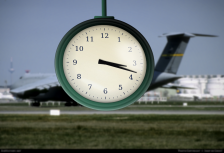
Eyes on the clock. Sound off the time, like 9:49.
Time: 3:18
